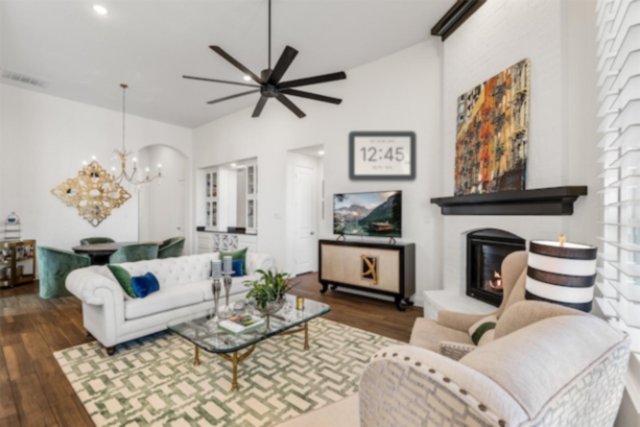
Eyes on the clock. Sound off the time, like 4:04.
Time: 12:45
